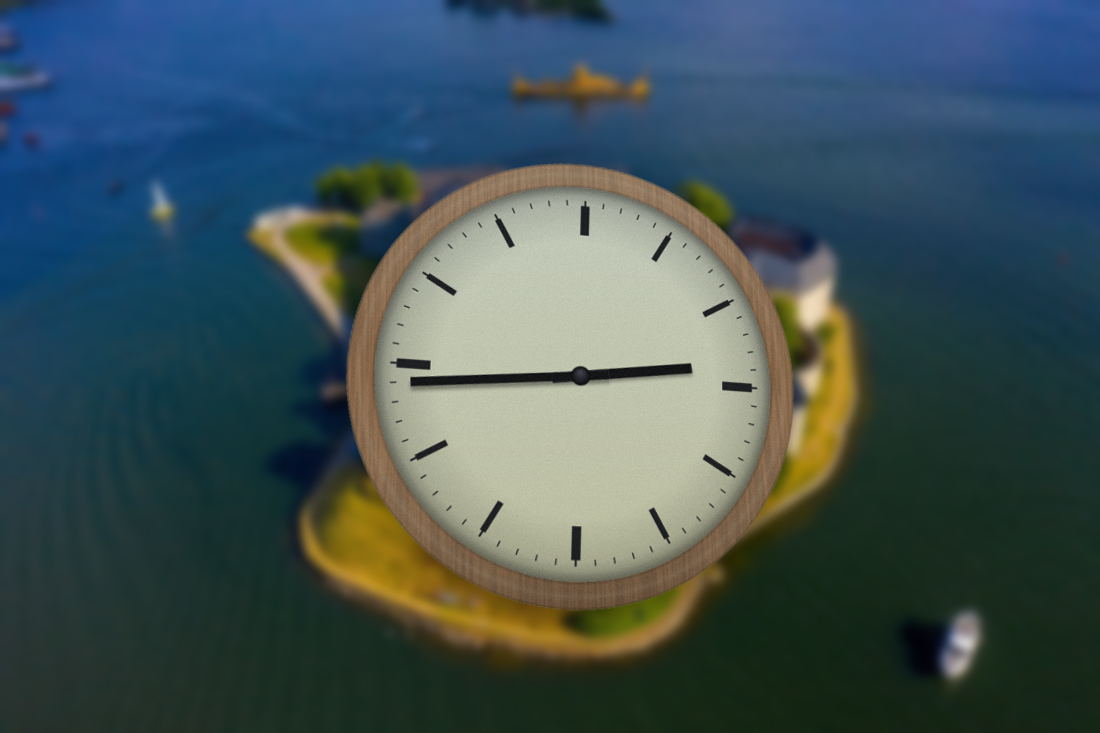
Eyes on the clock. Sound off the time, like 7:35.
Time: 2:44
